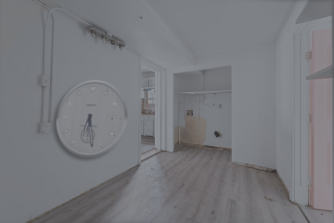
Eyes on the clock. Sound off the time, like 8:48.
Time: 6:28
